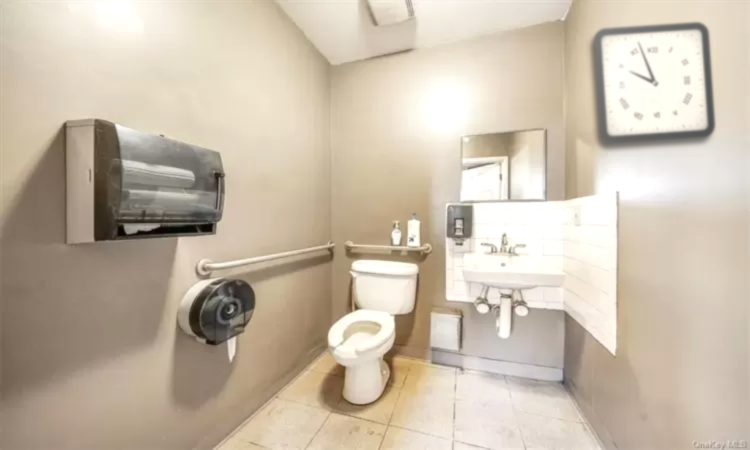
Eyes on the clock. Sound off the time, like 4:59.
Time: 9:57
